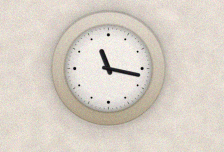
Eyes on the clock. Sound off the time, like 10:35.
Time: 11:17
